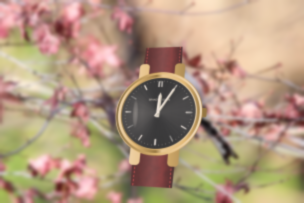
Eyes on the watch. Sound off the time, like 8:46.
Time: 12:05
